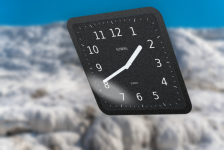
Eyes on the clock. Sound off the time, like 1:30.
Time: 1:41
